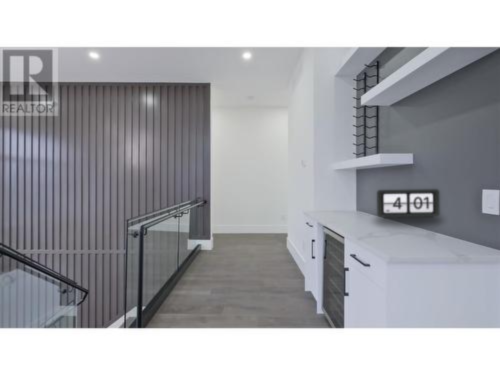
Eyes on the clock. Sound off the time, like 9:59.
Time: 4:01
